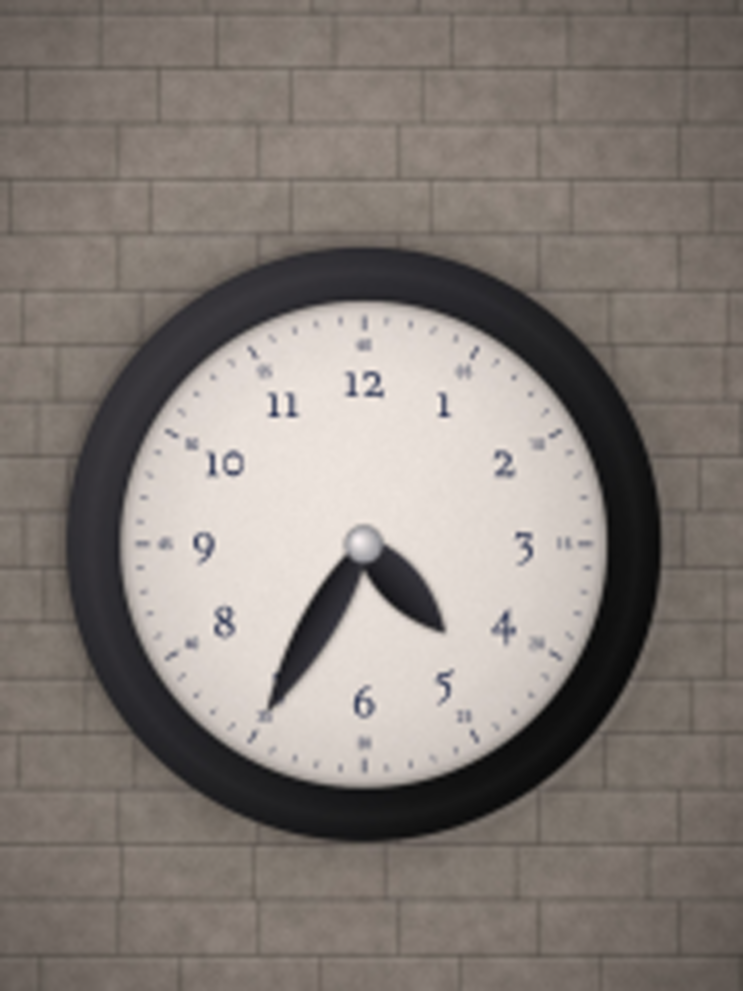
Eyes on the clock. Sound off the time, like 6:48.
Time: 4:35
